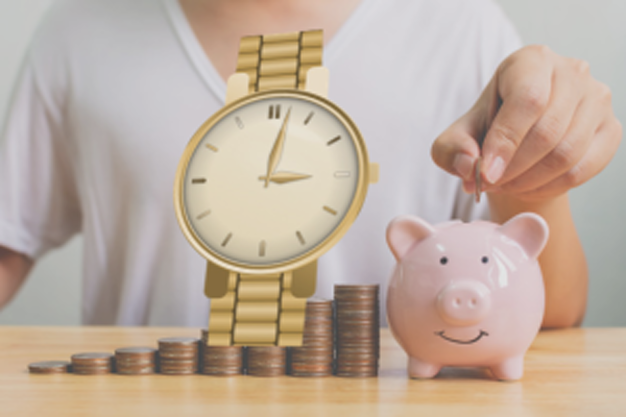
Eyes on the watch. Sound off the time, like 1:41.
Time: 3:02
